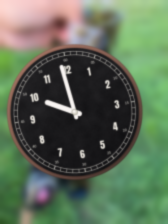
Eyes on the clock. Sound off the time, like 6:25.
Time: 9:59
